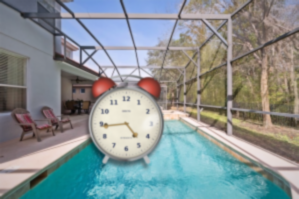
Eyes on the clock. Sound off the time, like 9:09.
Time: 4:44
